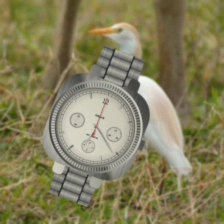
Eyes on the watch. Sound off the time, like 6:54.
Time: 6:21
